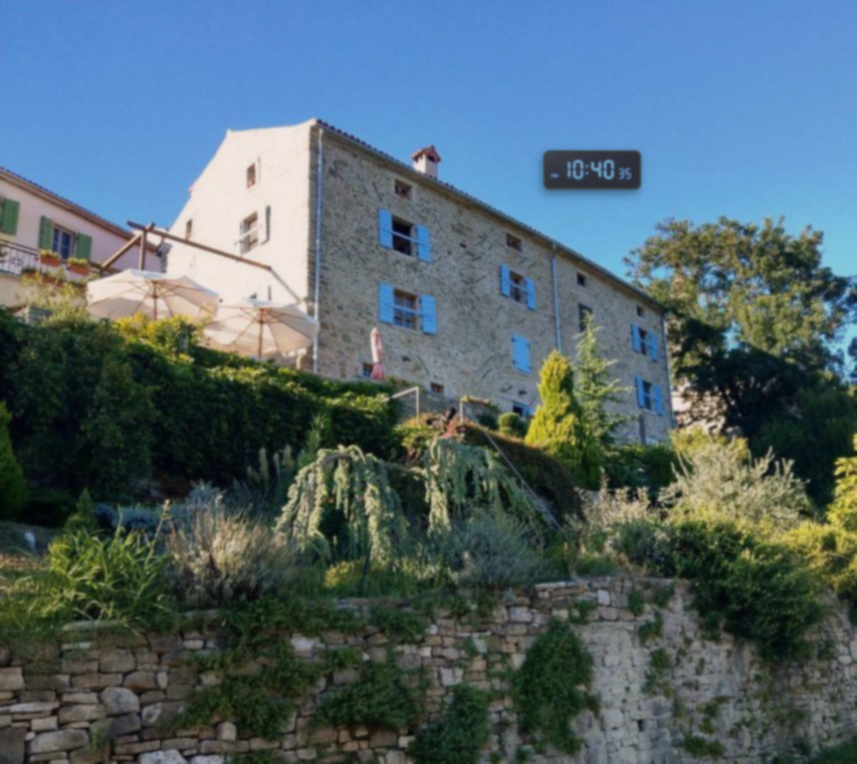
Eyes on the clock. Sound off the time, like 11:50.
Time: 10:40
